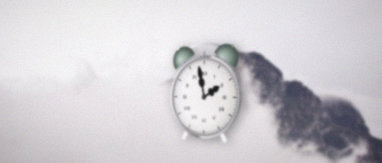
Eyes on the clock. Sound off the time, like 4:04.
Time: 1:58
